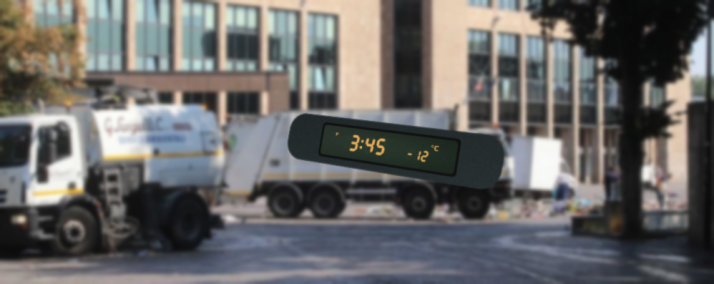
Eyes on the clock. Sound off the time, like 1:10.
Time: 3:45
